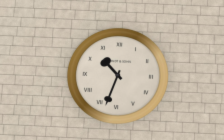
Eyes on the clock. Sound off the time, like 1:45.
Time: 10:33
